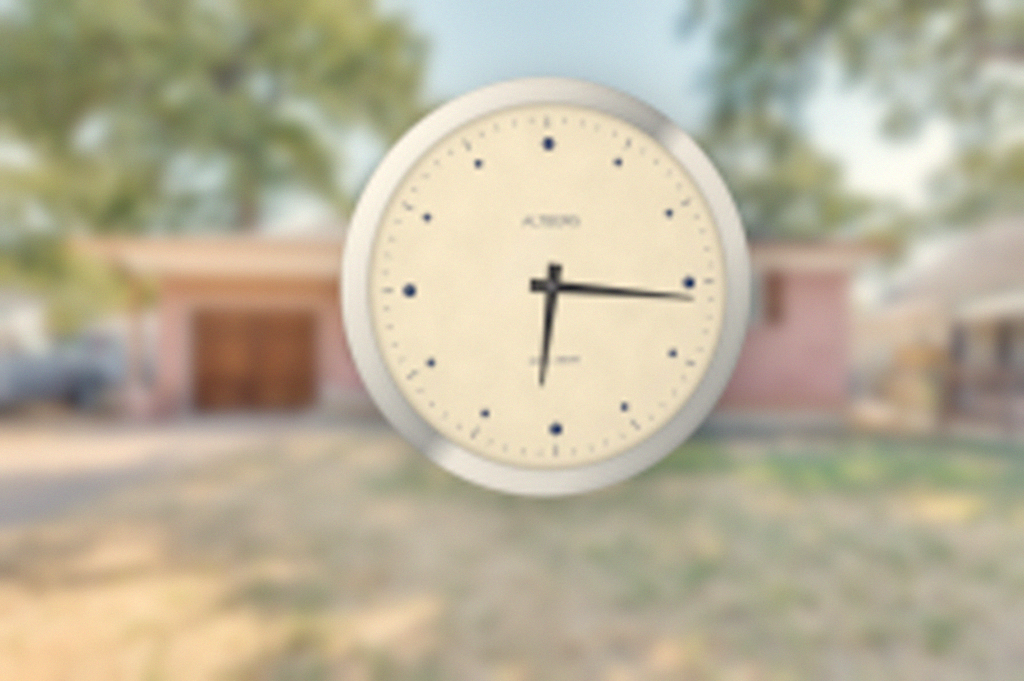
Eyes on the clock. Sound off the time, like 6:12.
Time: 6:16
